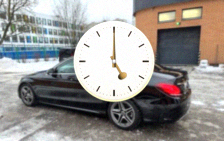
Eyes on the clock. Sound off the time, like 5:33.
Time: 5:00
